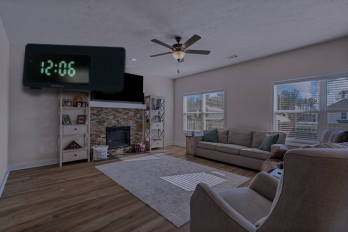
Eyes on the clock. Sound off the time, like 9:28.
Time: 12:06
